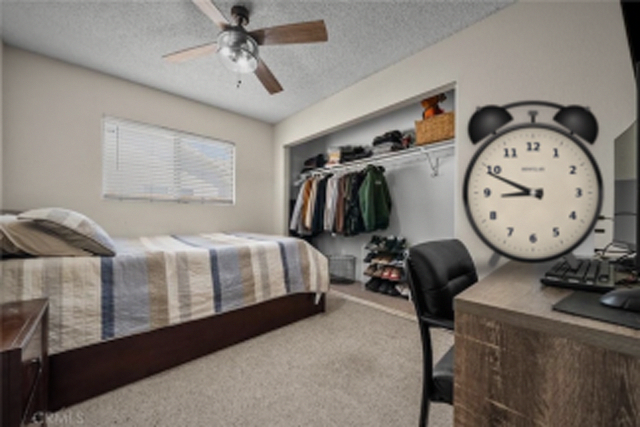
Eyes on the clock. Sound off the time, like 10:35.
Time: 8:49
